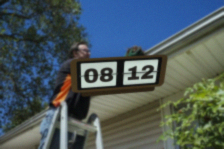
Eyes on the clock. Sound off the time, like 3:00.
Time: 8:12
